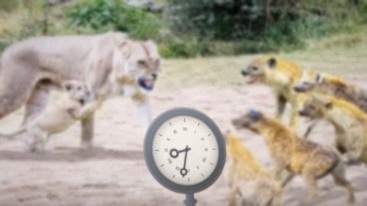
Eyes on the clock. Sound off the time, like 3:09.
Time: 8:32
